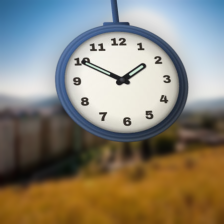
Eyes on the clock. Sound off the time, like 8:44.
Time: 1:50
